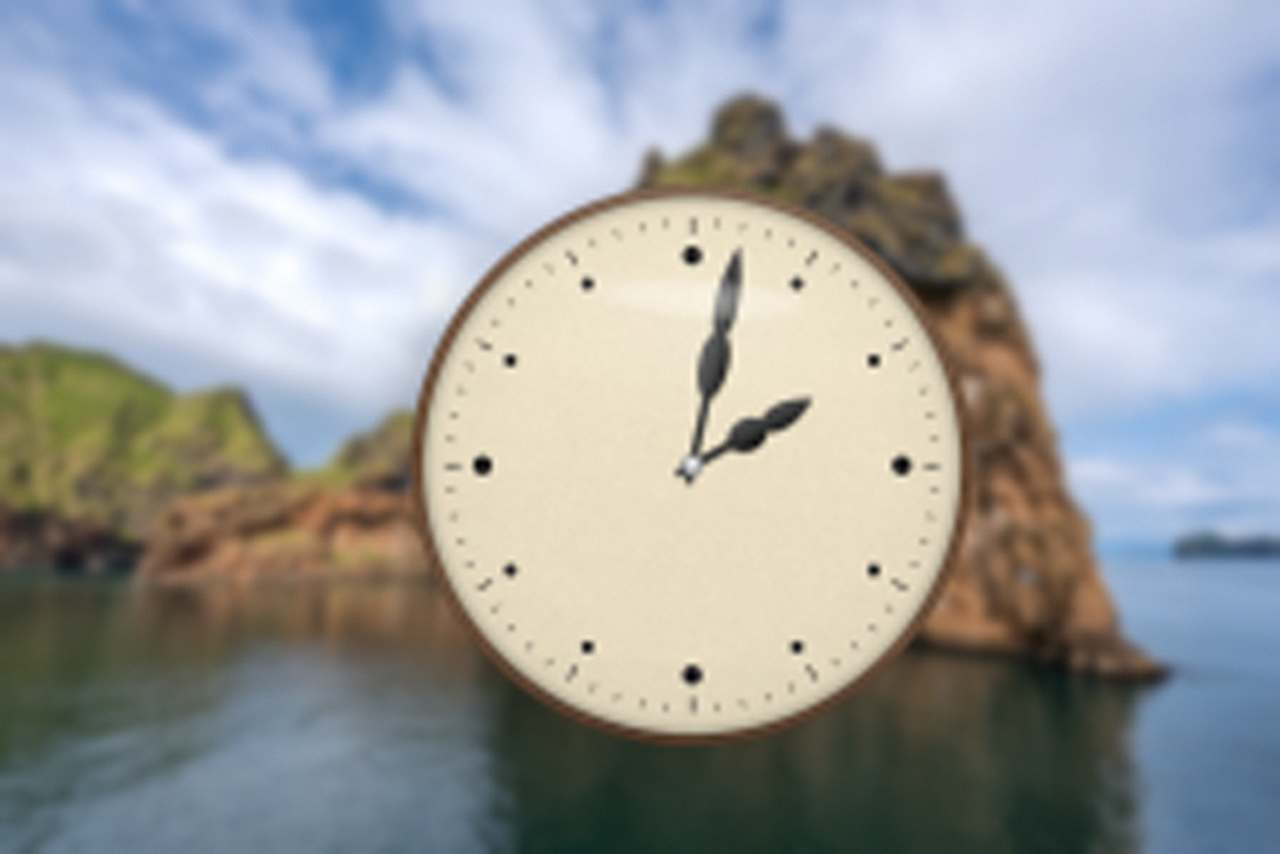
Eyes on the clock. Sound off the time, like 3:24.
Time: 2:02
